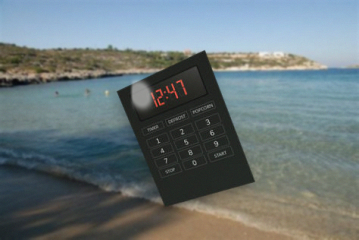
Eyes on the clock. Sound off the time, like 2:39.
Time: 12:47
